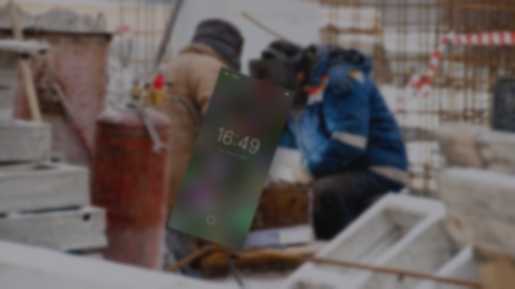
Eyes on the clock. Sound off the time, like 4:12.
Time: 16:49
